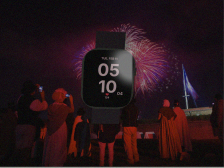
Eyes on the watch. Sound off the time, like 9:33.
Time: 5:10
